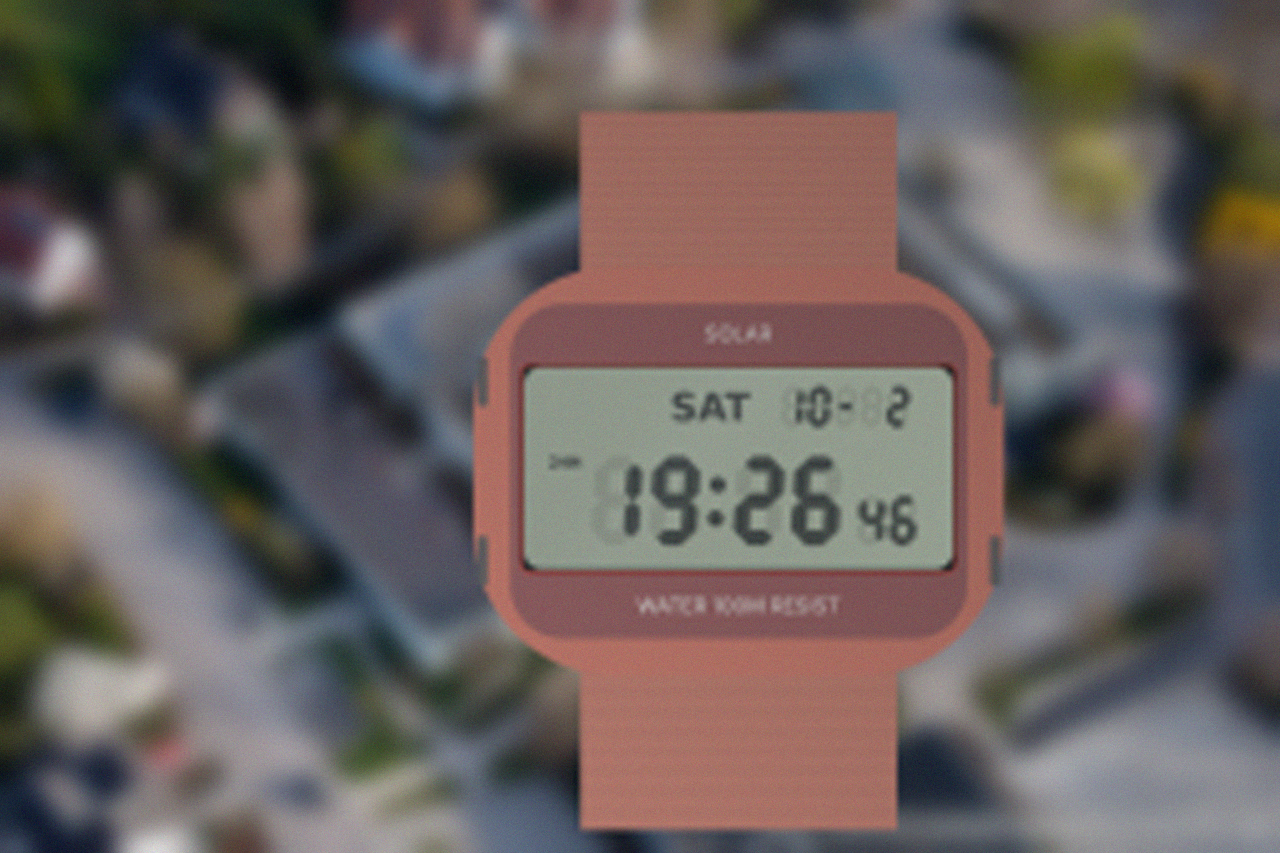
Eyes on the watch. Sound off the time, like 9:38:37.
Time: 19:26:46
